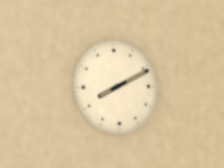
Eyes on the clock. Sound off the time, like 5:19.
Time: 8:11
